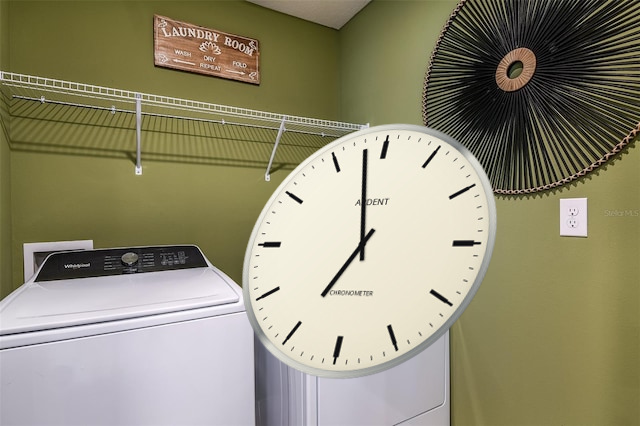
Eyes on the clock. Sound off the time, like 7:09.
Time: 6:58
